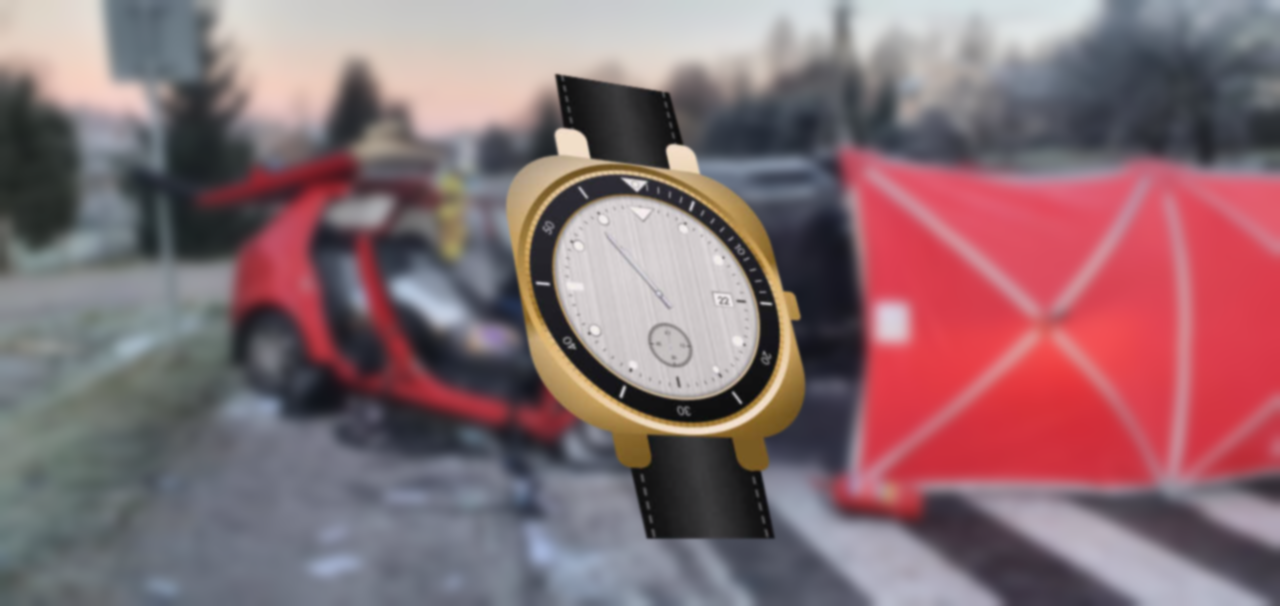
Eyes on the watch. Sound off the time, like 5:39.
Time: 10:54
